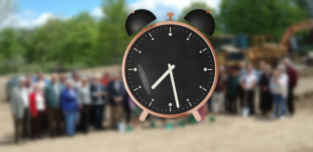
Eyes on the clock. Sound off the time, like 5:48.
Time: 7:28
